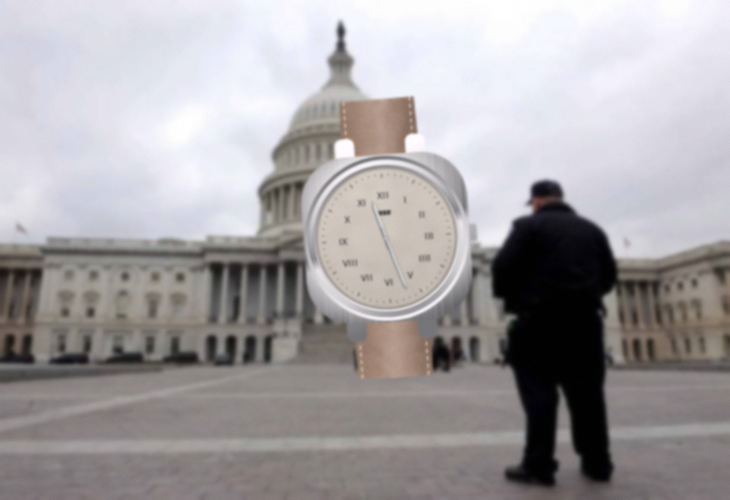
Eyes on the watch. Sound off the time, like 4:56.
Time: 11:27
